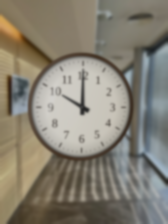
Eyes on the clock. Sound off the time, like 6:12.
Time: 10:00
